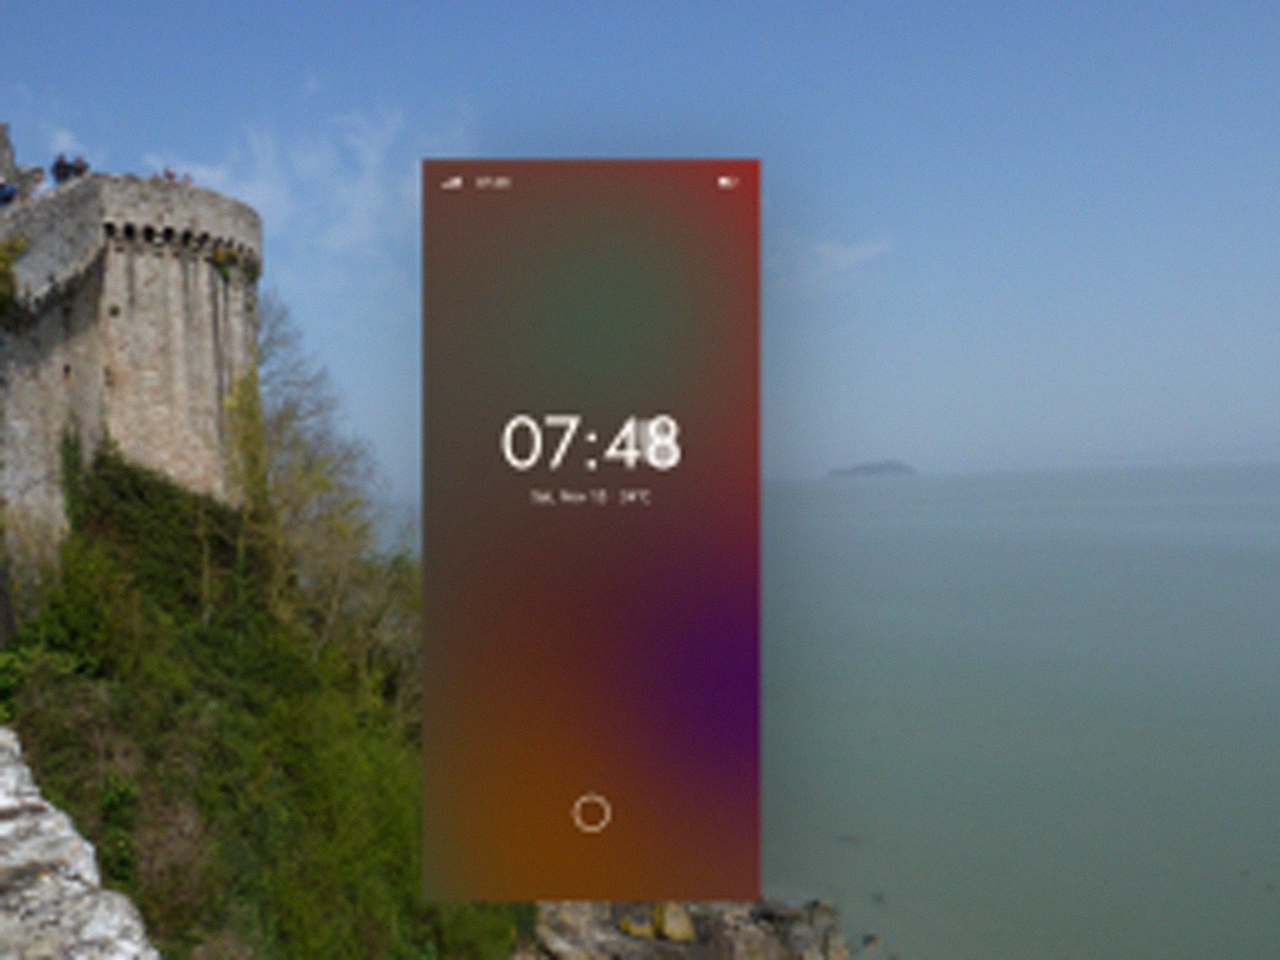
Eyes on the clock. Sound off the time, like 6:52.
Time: 7:48
